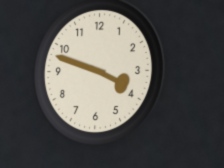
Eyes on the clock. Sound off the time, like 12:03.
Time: 3:48
